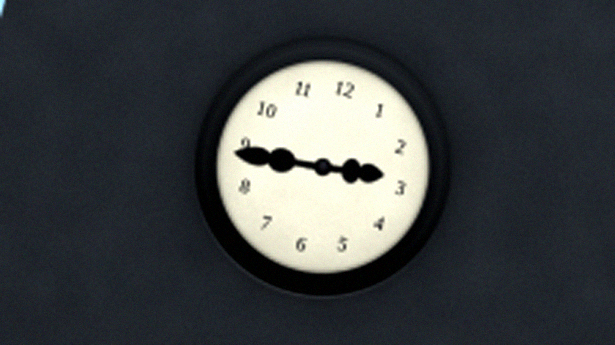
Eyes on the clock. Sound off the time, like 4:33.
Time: 2:44
